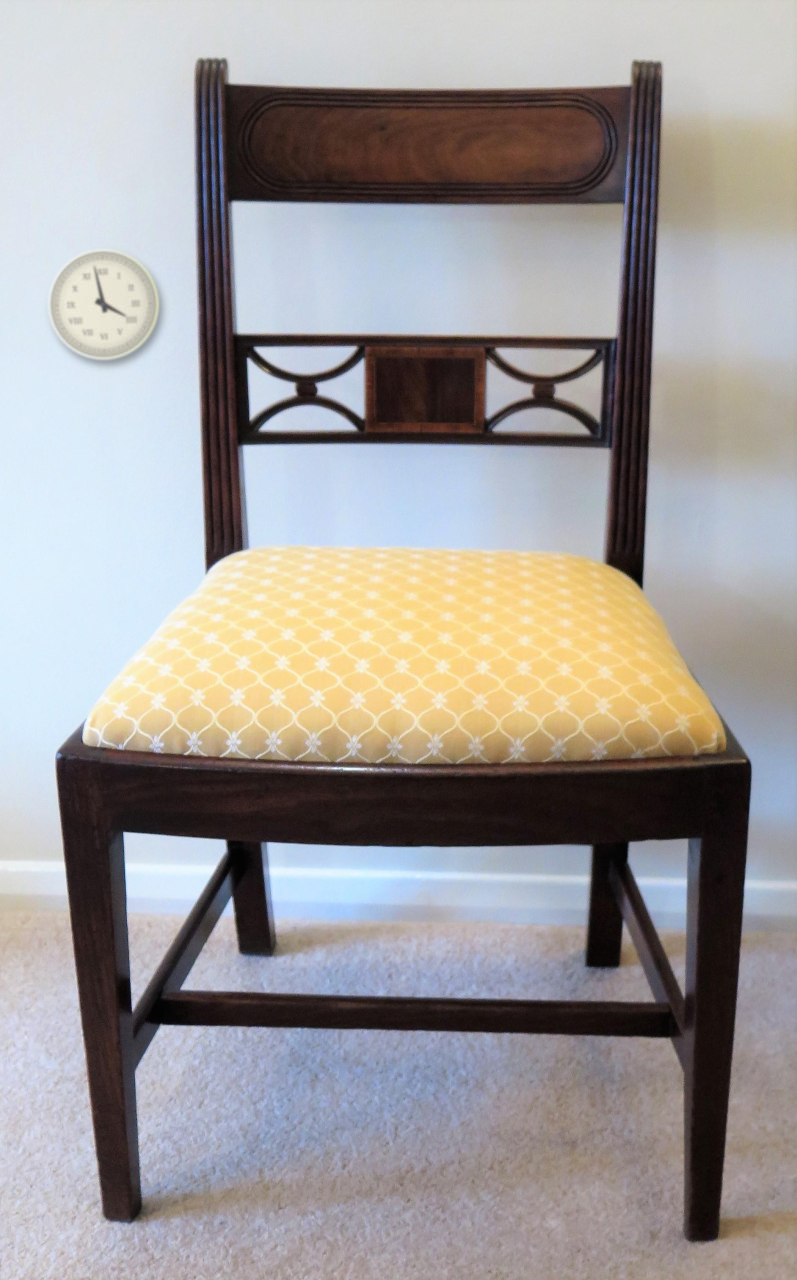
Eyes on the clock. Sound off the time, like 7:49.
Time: 3:58
